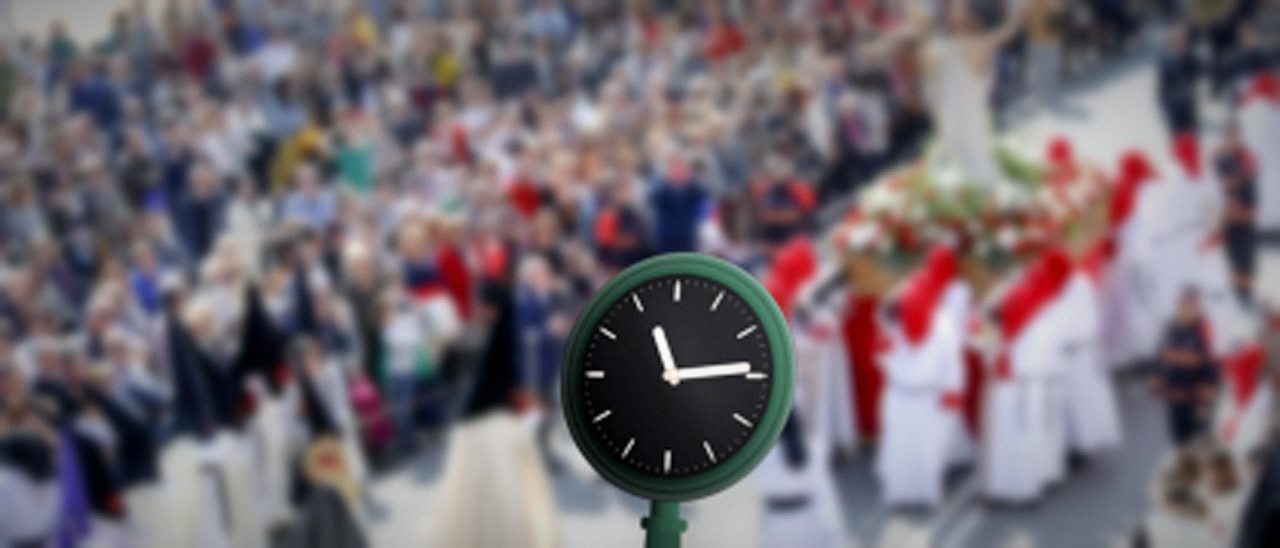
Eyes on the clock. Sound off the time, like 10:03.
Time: 11:14
